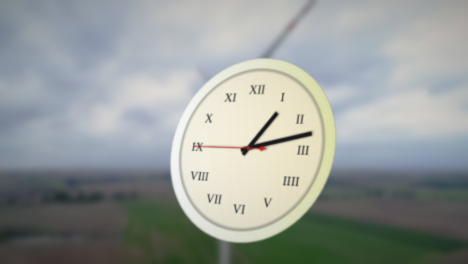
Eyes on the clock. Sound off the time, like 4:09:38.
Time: 1:12:45
